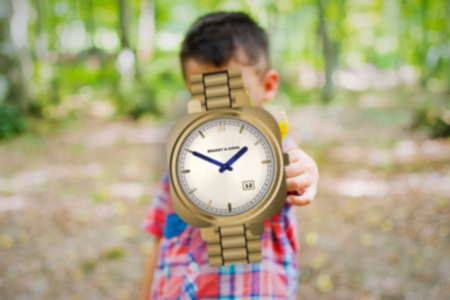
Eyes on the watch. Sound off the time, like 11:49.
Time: 1:50
